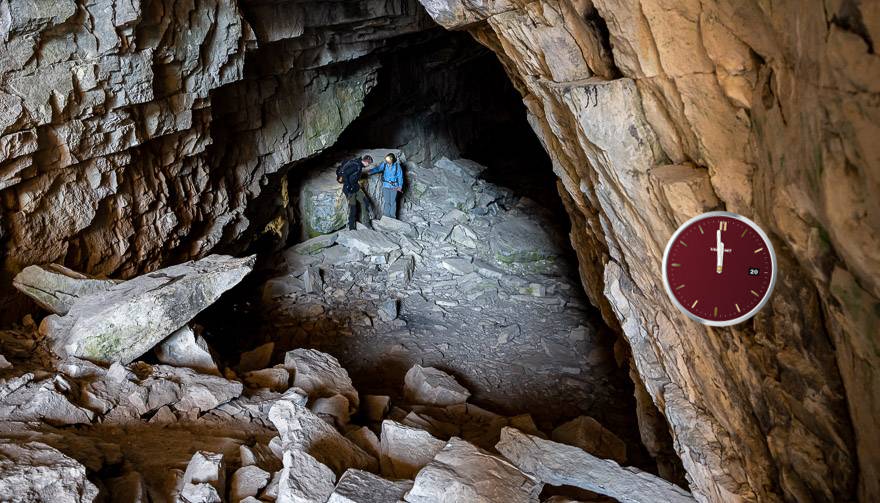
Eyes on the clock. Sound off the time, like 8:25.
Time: 11:59
